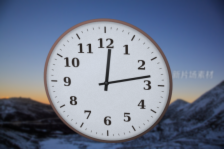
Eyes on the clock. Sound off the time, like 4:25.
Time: 12:13
